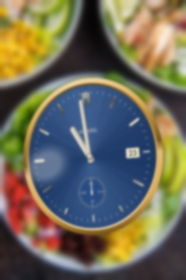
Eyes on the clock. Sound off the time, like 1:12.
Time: 10:59
